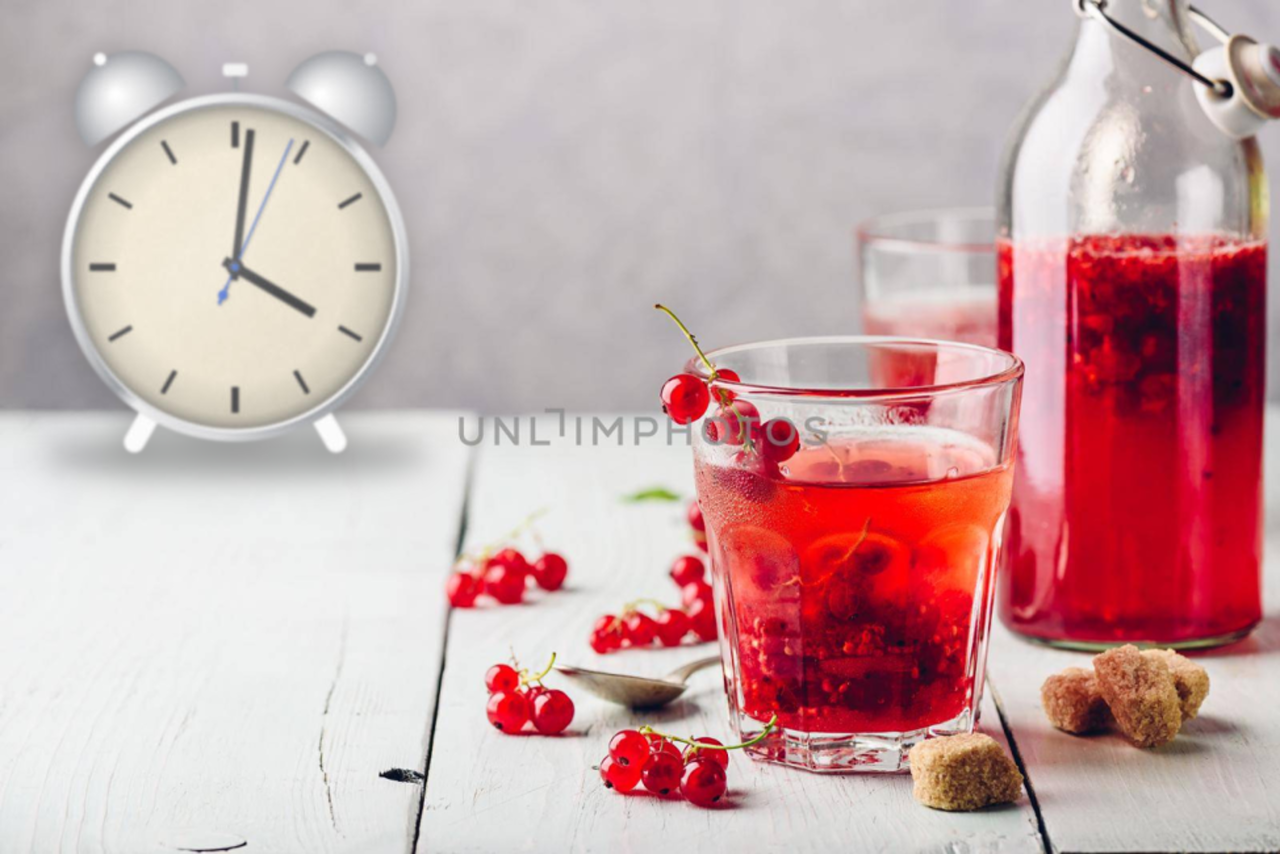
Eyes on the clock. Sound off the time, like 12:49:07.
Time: 4:01:04
